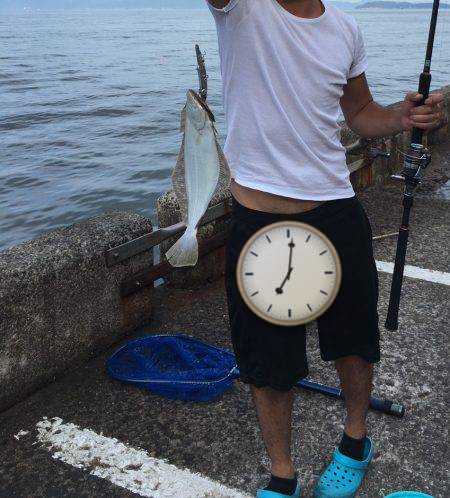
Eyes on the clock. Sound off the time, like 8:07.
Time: 7:01
